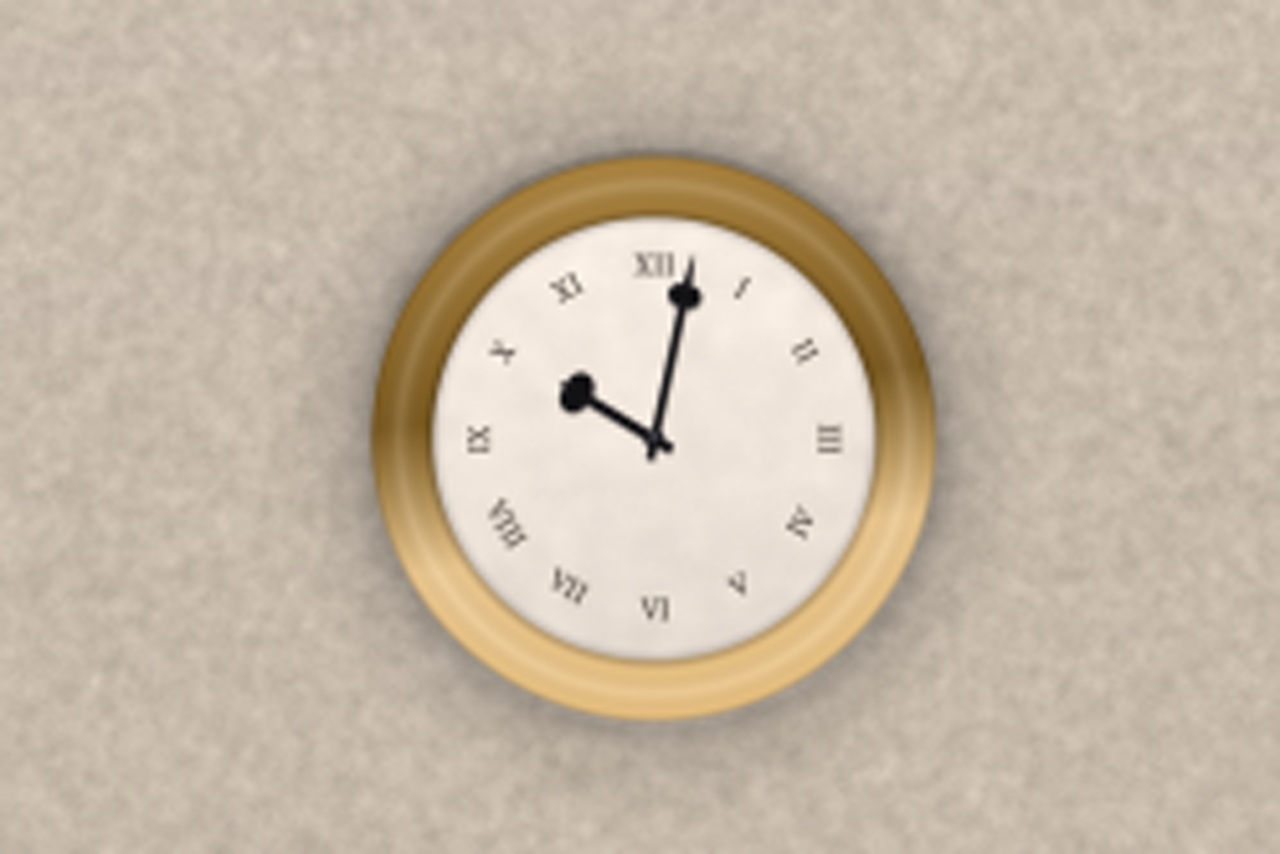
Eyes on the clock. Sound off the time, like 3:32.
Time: 10:02
